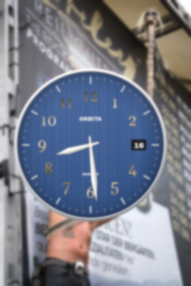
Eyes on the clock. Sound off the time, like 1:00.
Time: 8:29
